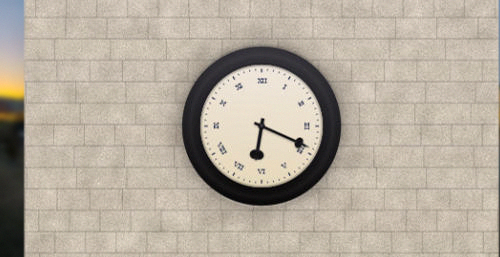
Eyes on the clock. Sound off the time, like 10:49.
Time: 6:19
